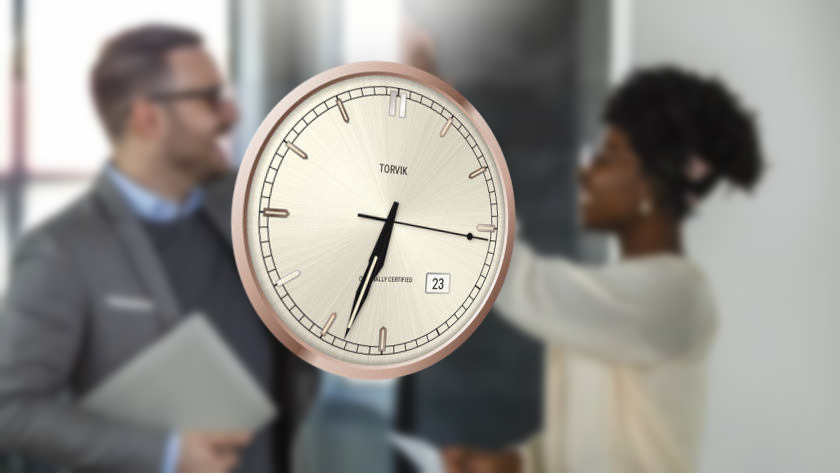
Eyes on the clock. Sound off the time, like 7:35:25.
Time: 6:33:16
